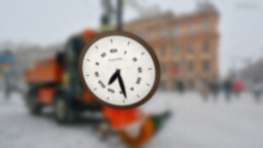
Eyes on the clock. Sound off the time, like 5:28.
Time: 7:29
